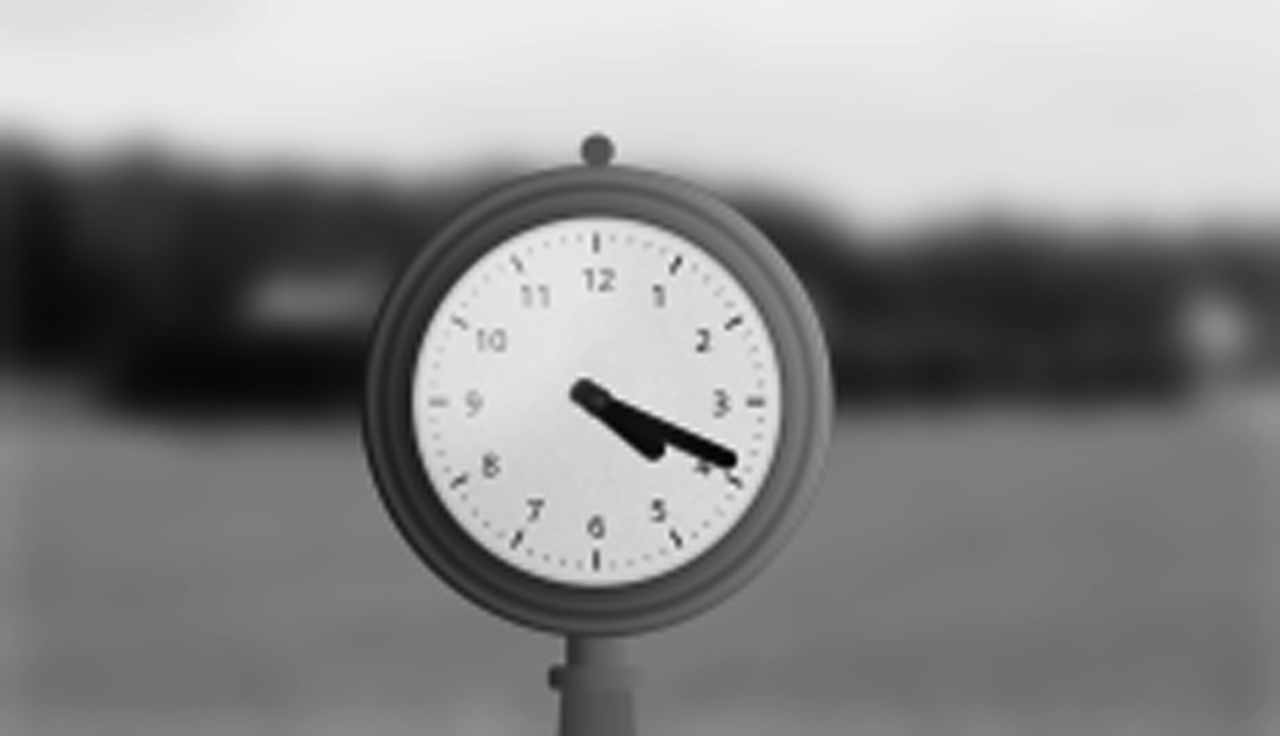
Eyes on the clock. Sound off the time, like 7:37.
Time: 4:19
